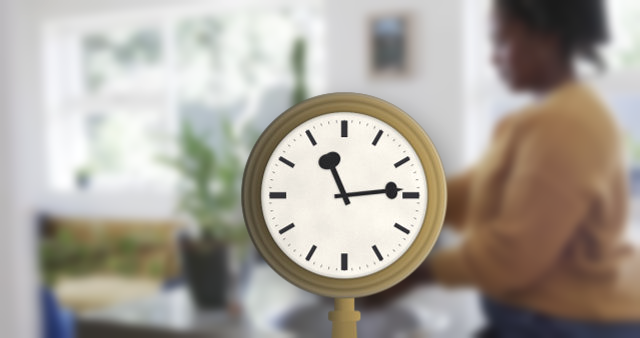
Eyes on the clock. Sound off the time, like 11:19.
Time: 11:14
